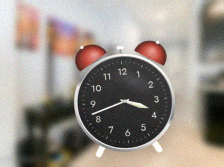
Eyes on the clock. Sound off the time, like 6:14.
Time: 3:42
